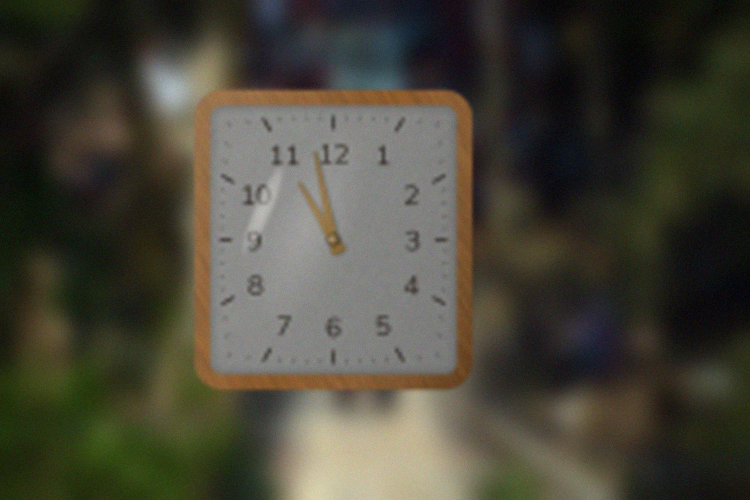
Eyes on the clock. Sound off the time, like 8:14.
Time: 10:58
